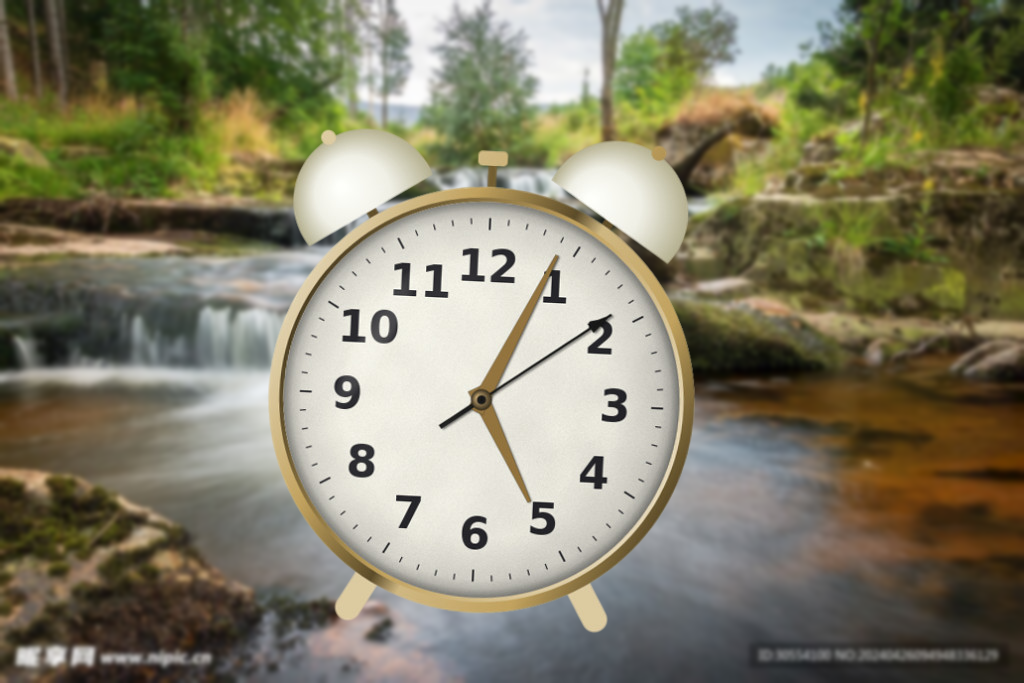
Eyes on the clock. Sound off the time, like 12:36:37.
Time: 5:04:09
